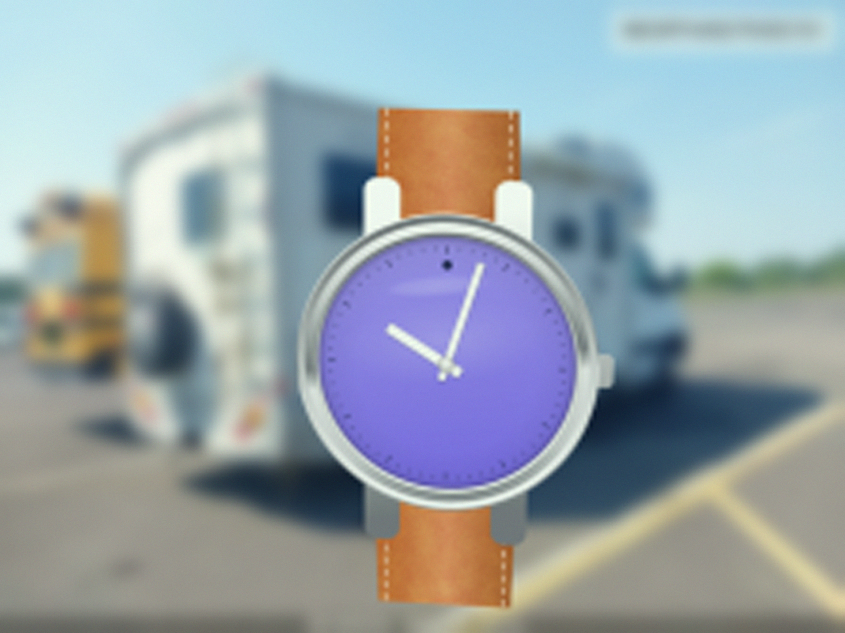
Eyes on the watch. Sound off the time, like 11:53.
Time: 10:03
